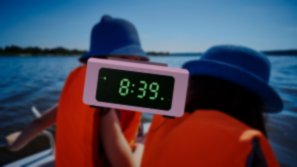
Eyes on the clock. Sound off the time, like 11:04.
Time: 8:39
